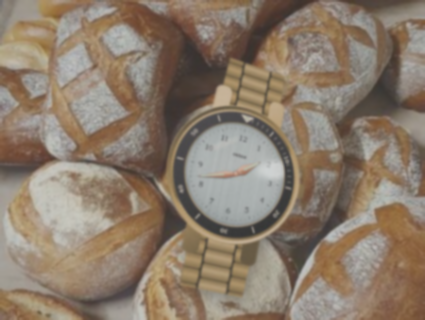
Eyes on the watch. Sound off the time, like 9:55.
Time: 1:42
